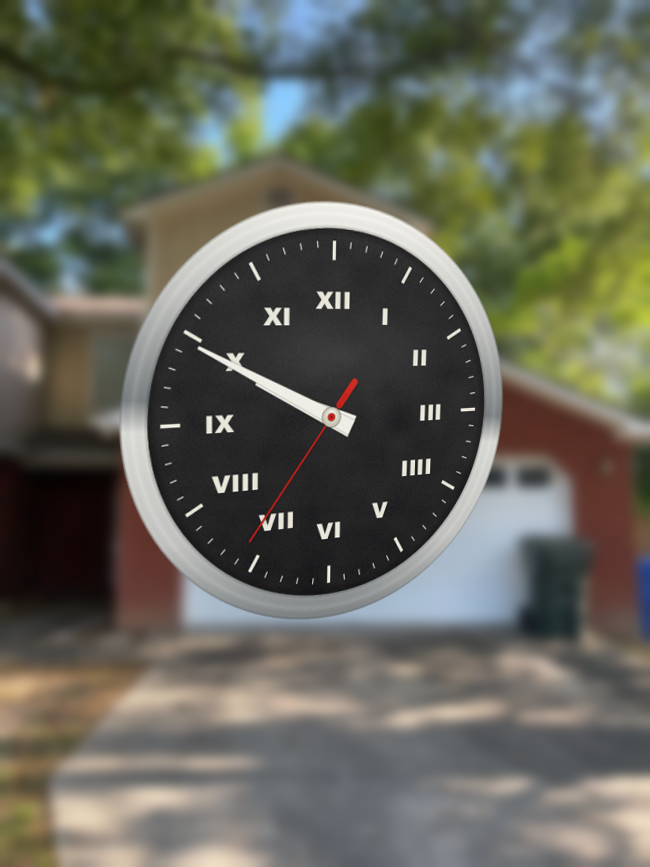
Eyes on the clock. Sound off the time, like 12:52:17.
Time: 9:49:36
